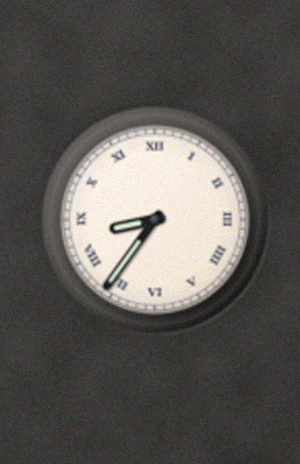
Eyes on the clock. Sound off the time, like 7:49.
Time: 8:36
